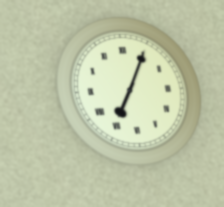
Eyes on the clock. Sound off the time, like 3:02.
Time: 7:05
